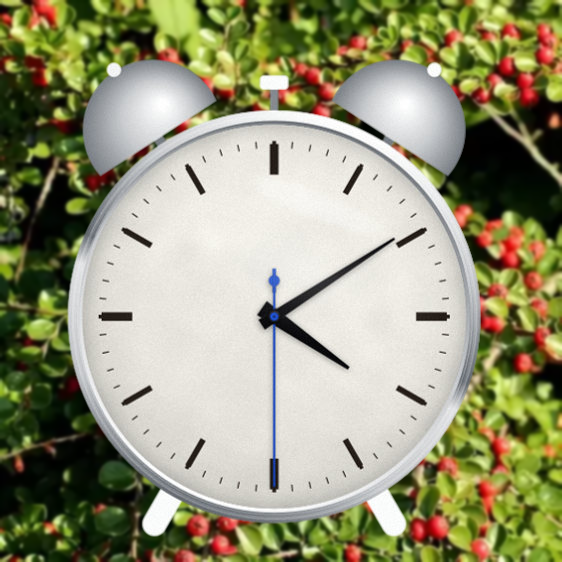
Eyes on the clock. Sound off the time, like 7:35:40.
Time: 4:09:30
